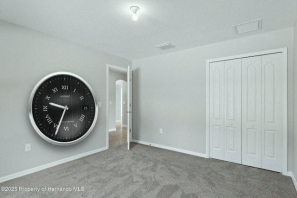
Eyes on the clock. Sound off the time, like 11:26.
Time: 9:34
